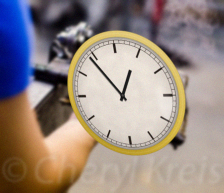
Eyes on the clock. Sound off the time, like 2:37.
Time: 12:54
